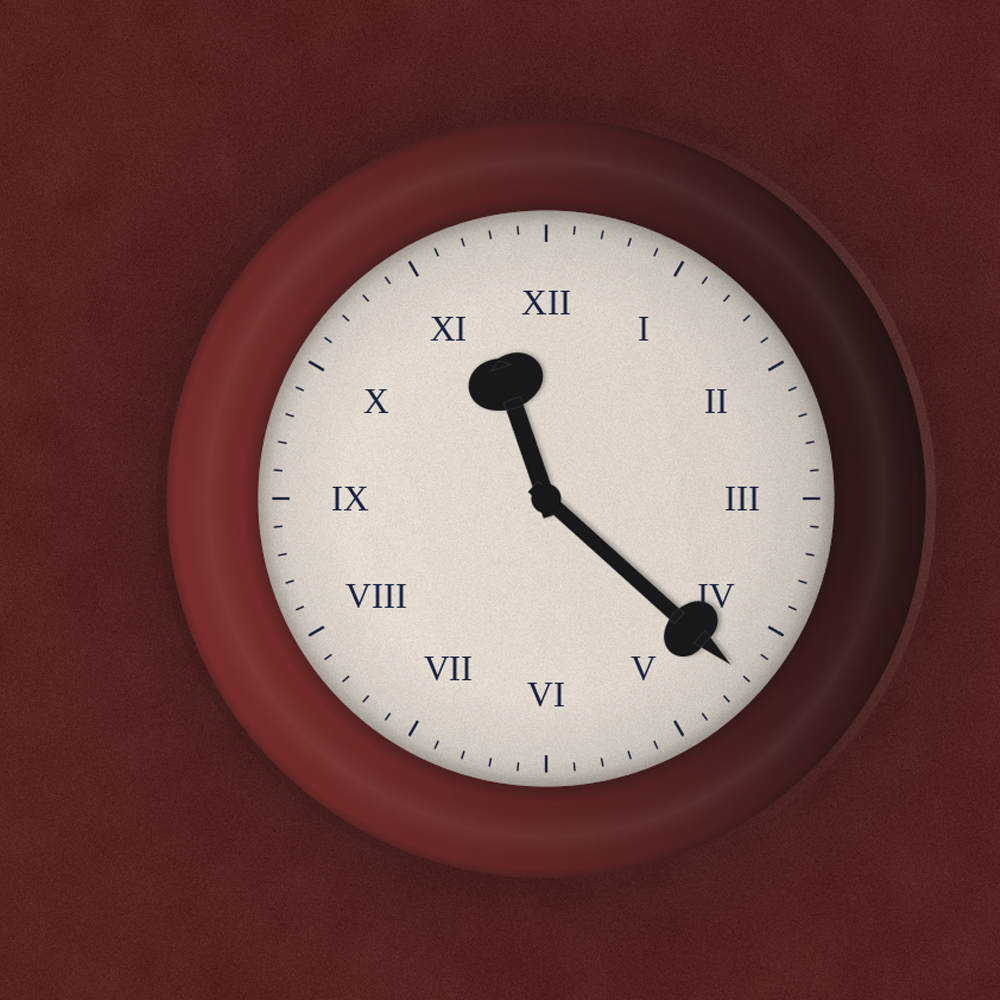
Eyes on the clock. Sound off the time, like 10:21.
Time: 11:22
